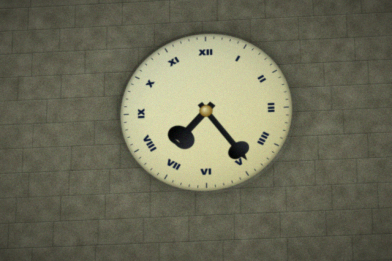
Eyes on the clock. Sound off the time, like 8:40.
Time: 7:24
